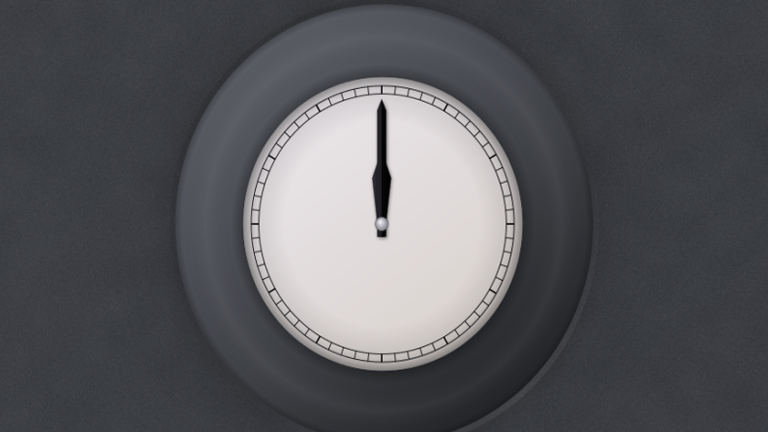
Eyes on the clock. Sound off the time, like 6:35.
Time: 12:00
